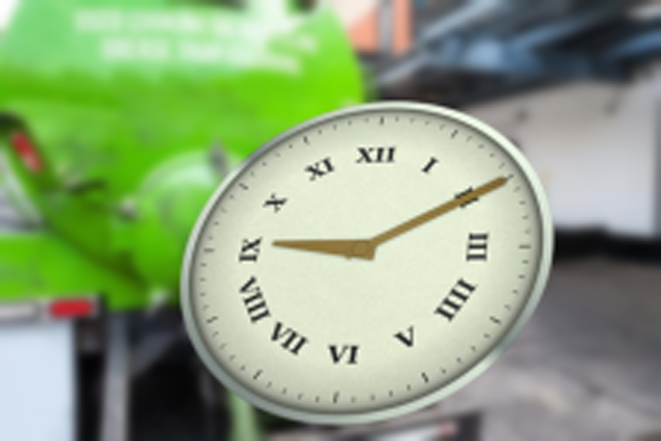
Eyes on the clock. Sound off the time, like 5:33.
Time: 9:10
